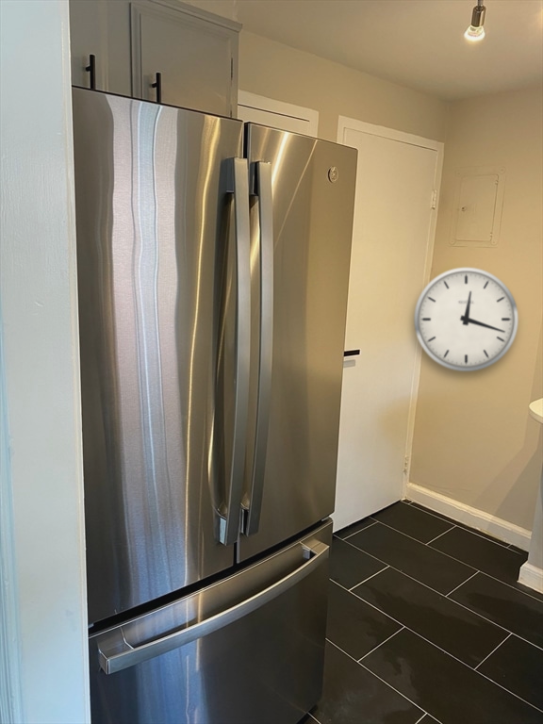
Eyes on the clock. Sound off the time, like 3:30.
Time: 12:18
